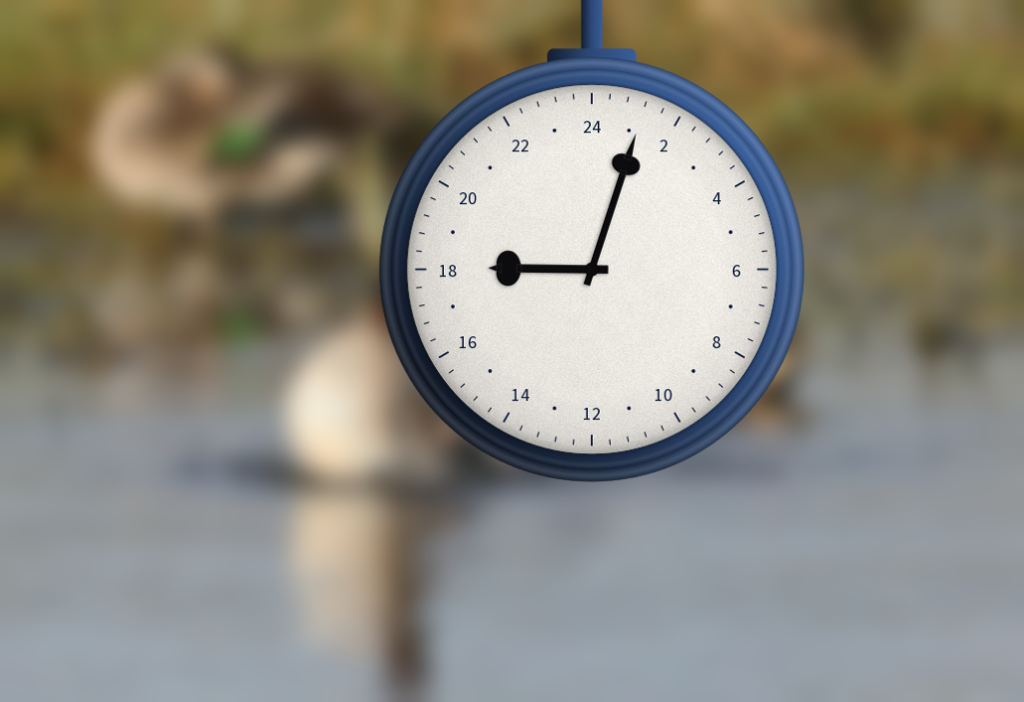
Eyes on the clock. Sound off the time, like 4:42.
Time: 18:03
